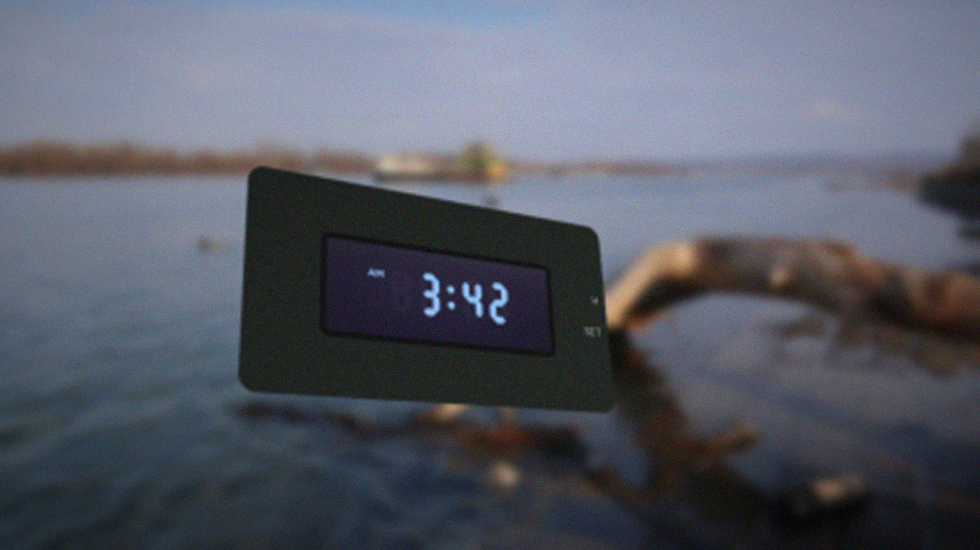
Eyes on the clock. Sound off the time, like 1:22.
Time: 3:42
